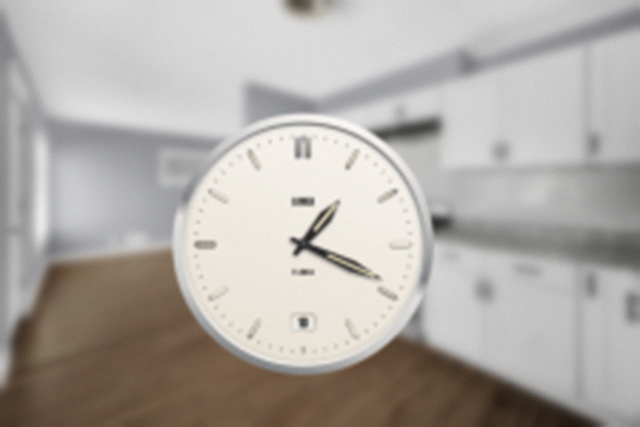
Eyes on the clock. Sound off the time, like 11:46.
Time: 1:19
